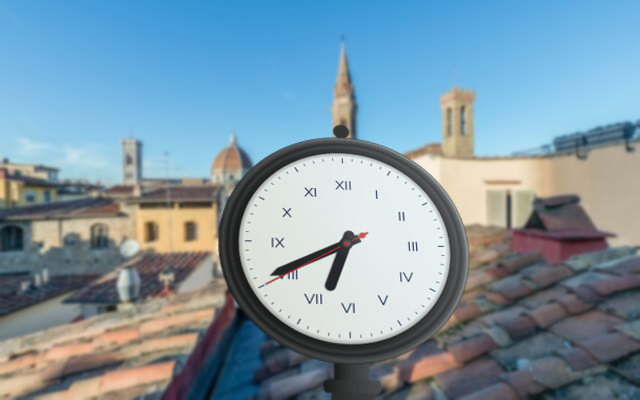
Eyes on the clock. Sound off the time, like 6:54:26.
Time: 6:40:40
